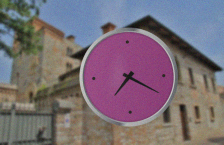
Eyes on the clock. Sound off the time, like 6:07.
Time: 7:20
